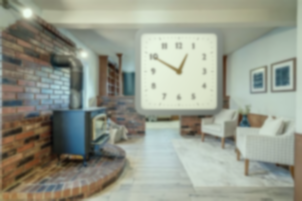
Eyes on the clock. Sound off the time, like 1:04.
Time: 12:50
